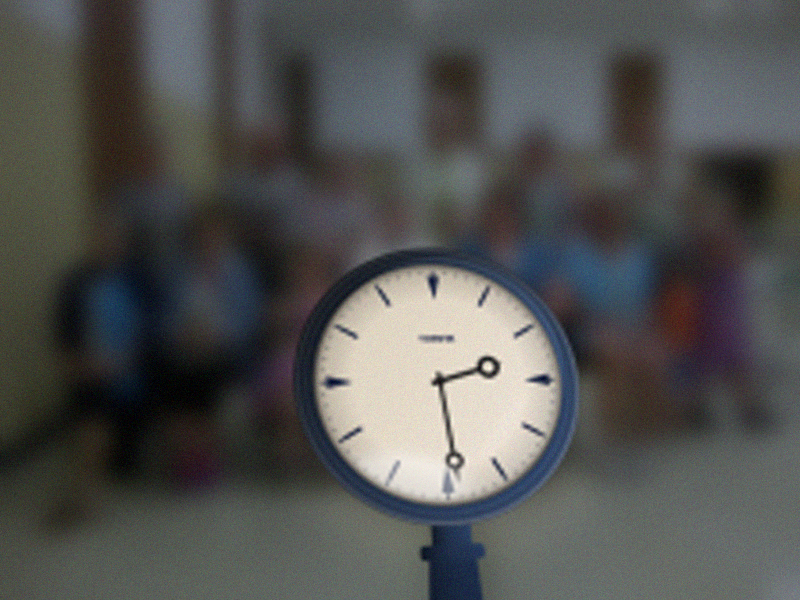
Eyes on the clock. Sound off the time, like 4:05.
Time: 2:29
